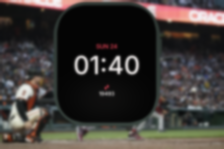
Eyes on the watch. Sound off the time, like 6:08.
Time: 1:40
